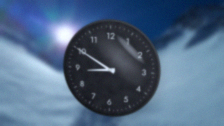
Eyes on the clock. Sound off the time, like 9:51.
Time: 8:50
